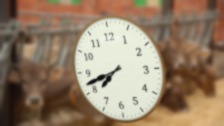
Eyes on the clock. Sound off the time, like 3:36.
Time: 7:42
